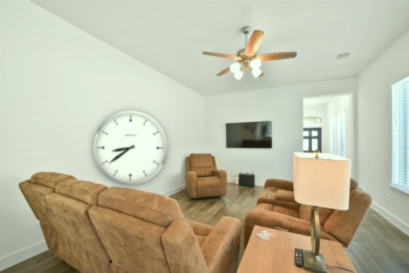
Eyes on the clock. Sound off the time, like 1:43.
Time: 8:39
